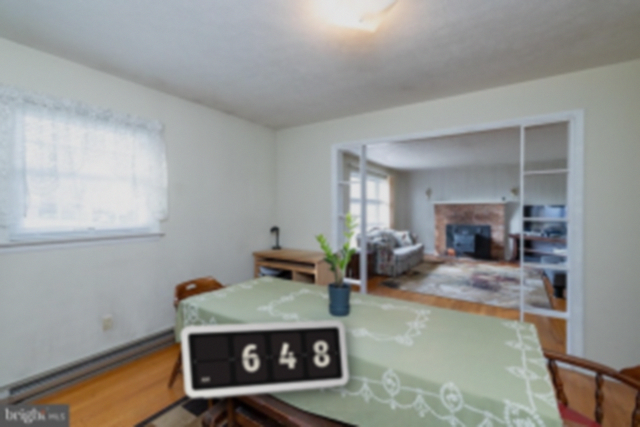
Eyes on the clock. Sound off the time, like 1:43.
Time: 6:48
